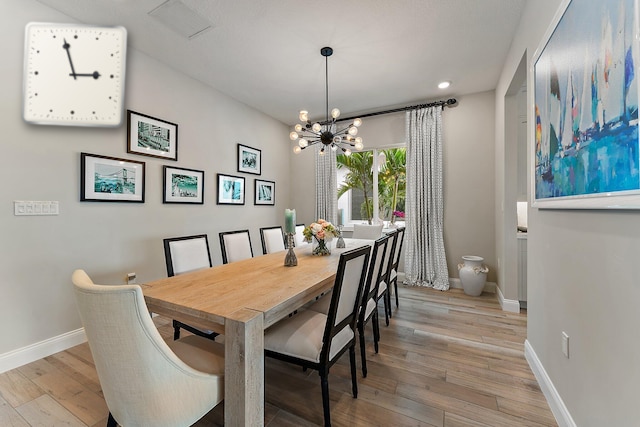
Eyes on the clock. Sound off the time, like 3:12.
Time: 2:57
